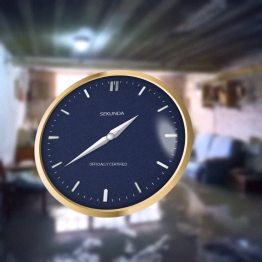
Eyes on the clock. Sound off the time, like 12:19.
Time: 1:39
